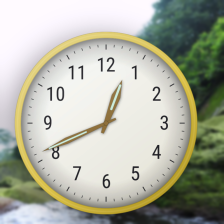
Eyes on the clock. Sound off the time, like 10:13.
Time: 12:41
